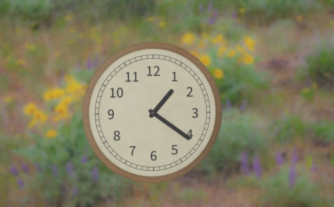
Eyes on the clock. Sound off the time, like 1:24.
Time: 1:21
